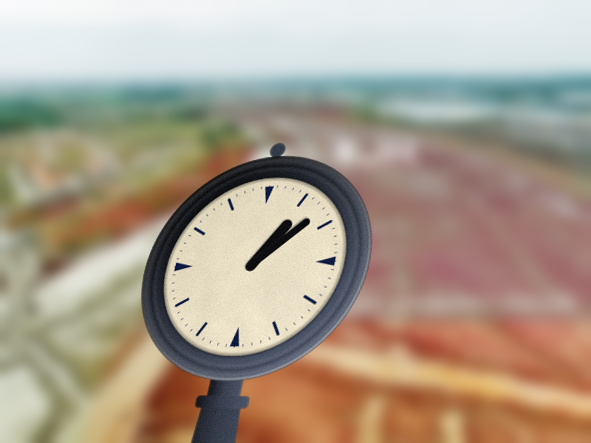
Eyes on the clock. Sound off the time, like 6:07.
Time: 1:08
